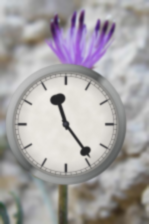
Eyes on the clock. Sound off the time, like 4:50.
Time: 11:24
